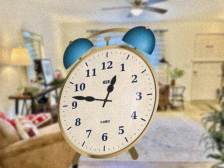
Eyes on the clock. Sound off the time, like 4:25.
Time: 12:47
